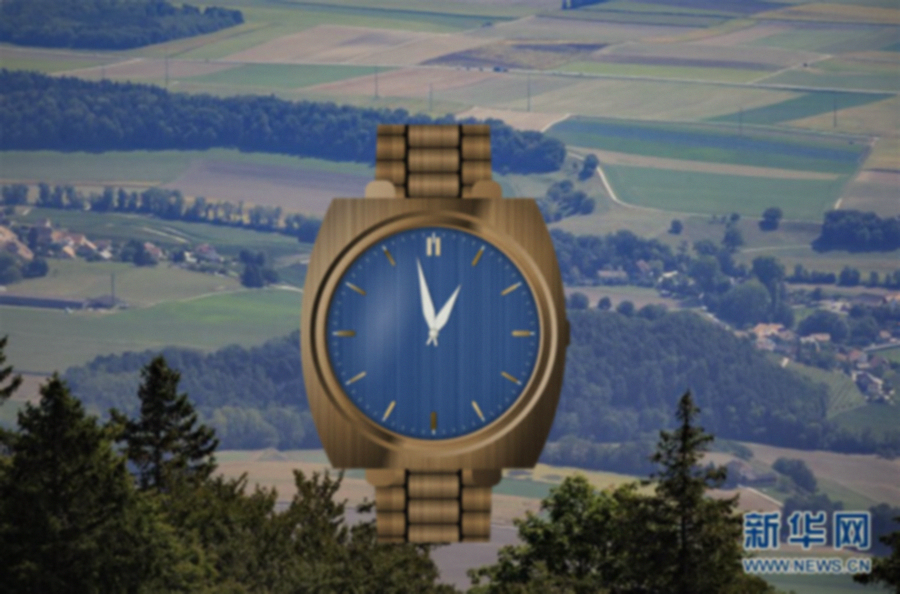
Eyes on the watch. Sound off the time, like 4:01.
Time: 12:58
